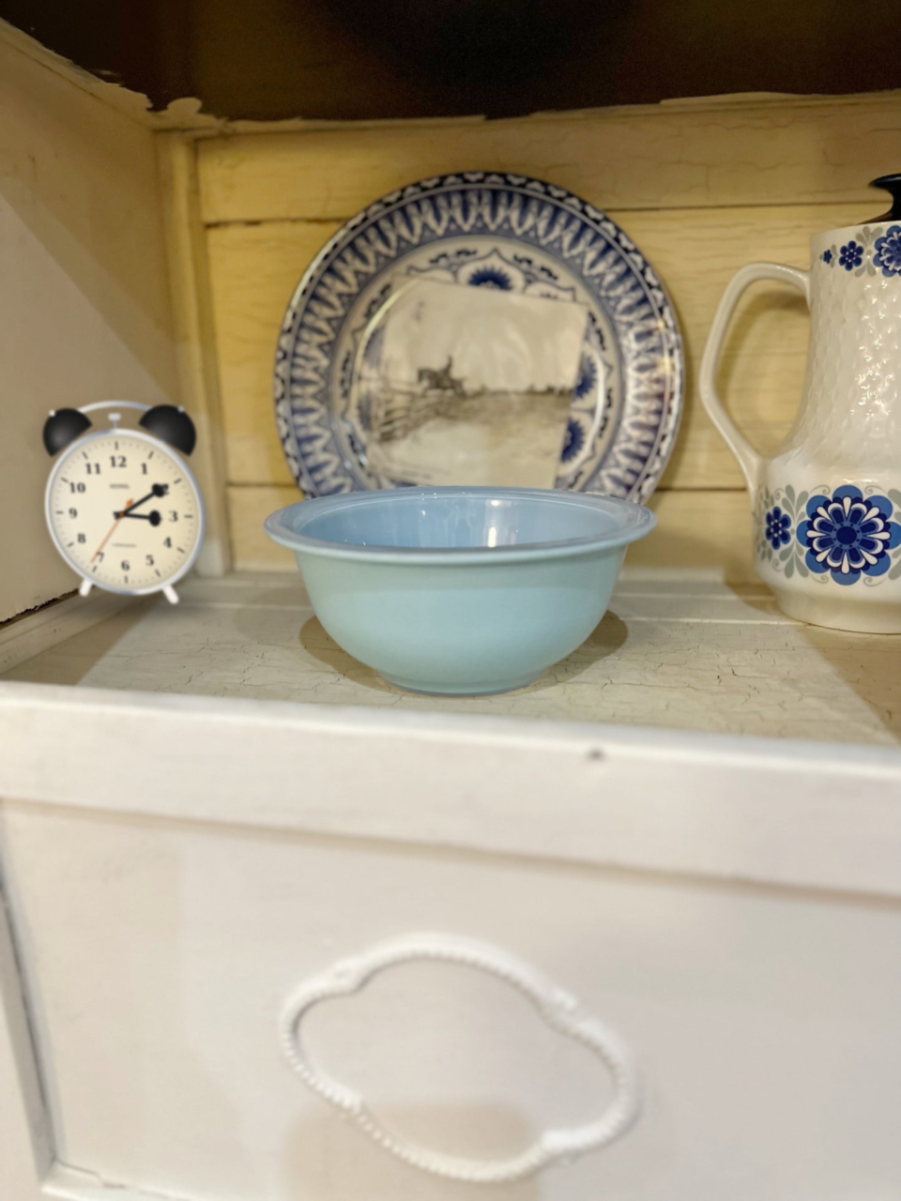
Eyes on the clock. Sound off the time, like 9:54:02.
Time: 3:09:36
